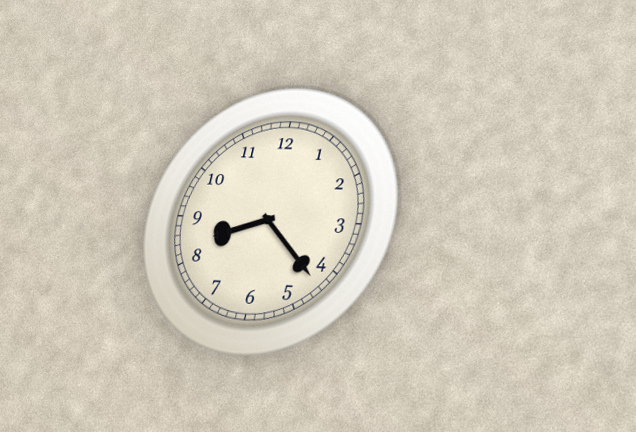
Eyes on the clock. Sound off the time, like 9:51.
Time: 8:22
